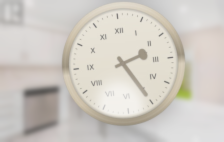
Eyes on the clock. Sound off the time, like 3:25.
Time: 2:25
